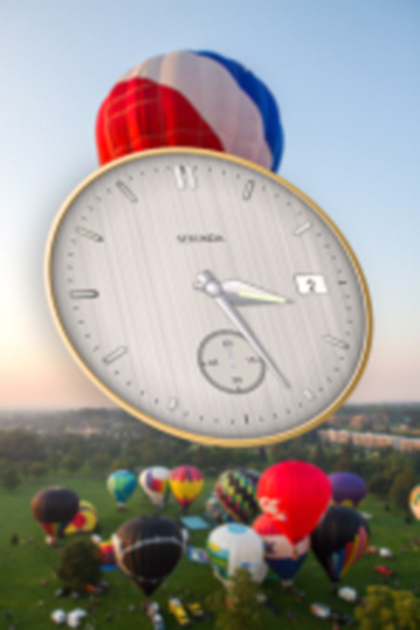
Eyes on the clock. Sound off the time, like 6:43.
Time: 3:26
